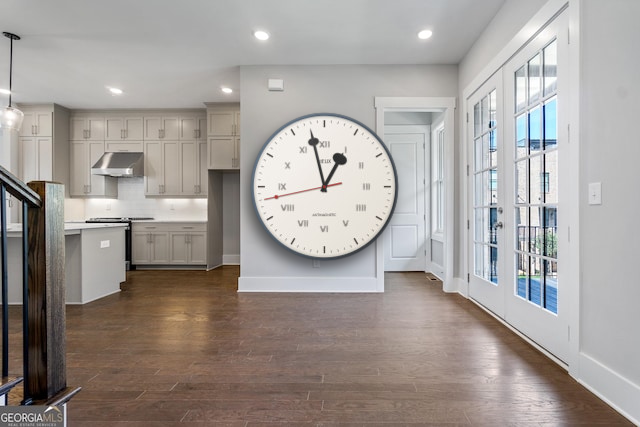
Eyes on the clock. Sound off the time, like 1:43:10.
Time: 12:57:43
